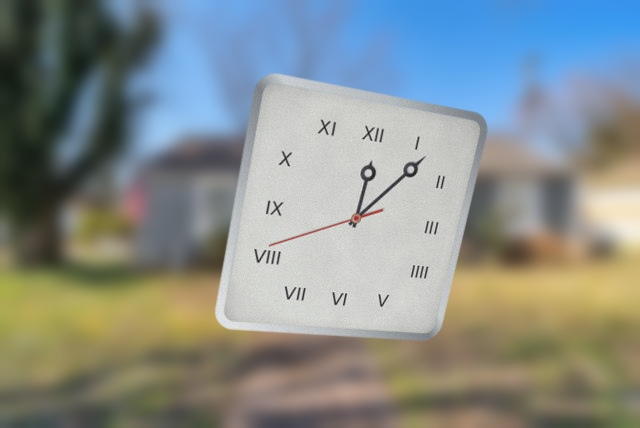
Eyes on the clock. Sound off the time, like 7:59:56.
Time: 12:06:41
